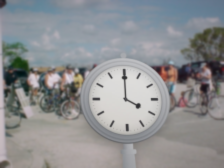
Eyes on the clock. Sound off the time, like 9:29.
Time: 4:00
